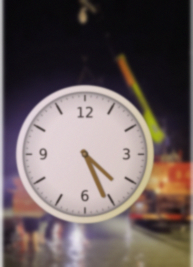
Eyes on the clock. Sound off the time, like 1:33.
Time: 4:26
